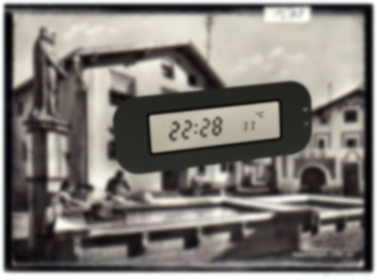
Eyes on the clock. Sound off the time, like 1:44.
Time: 22:28
